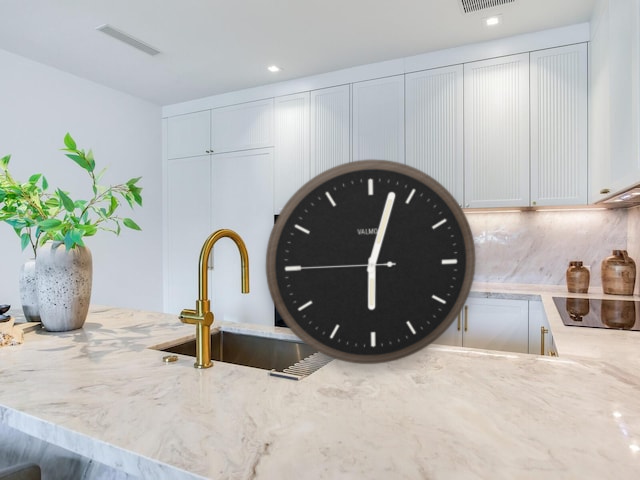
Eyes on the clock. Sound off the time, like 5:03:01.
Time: 6:02:45
